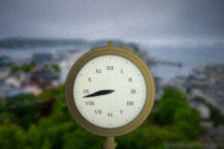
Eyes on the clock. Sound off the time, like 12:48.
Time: 8:43
